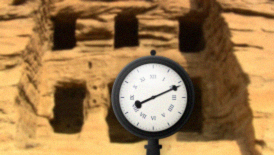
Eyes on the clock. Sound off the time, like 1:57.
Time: 8:11
